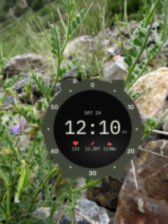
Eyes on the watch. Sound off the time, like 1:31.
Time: 12:10
